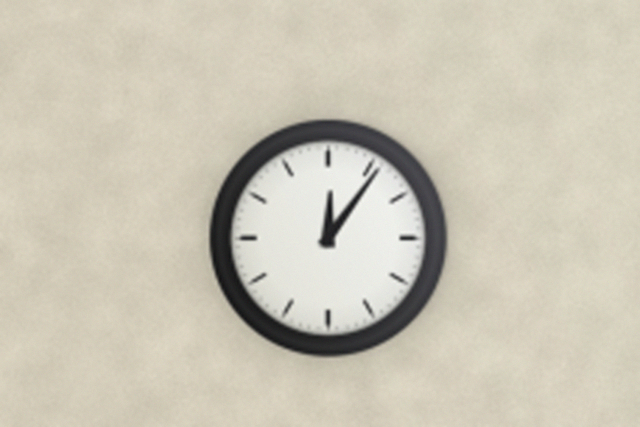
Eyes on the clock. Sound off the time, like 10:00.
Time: 12:06
